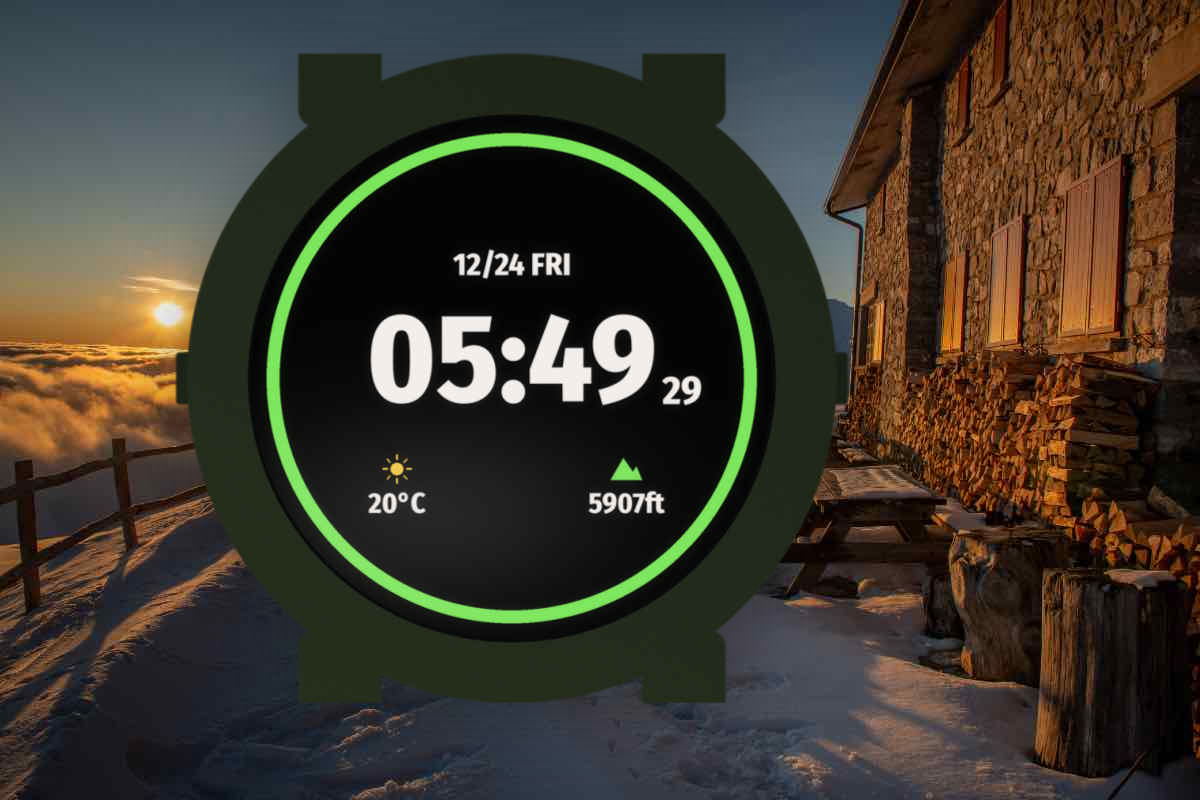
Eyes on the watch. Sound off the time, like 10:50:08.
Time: 5:49:29
